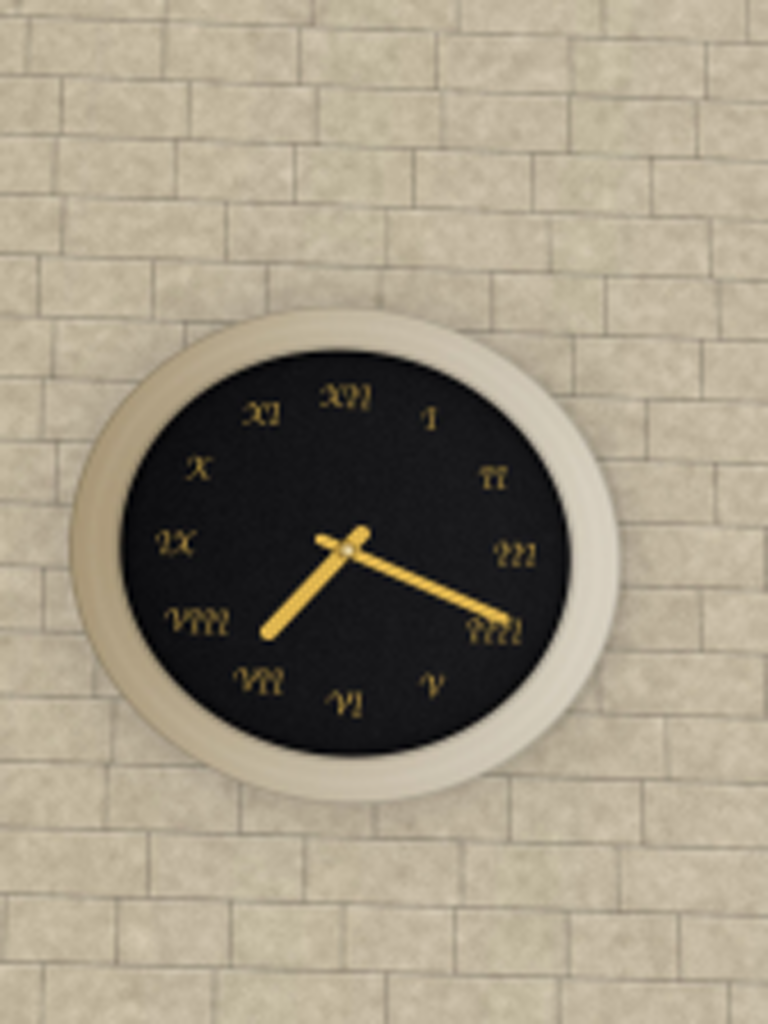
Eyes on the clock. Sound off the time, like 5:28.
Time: 7:19
